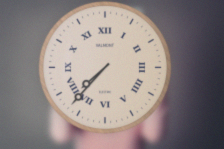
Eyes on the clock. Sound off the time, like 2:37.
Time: 7:37
